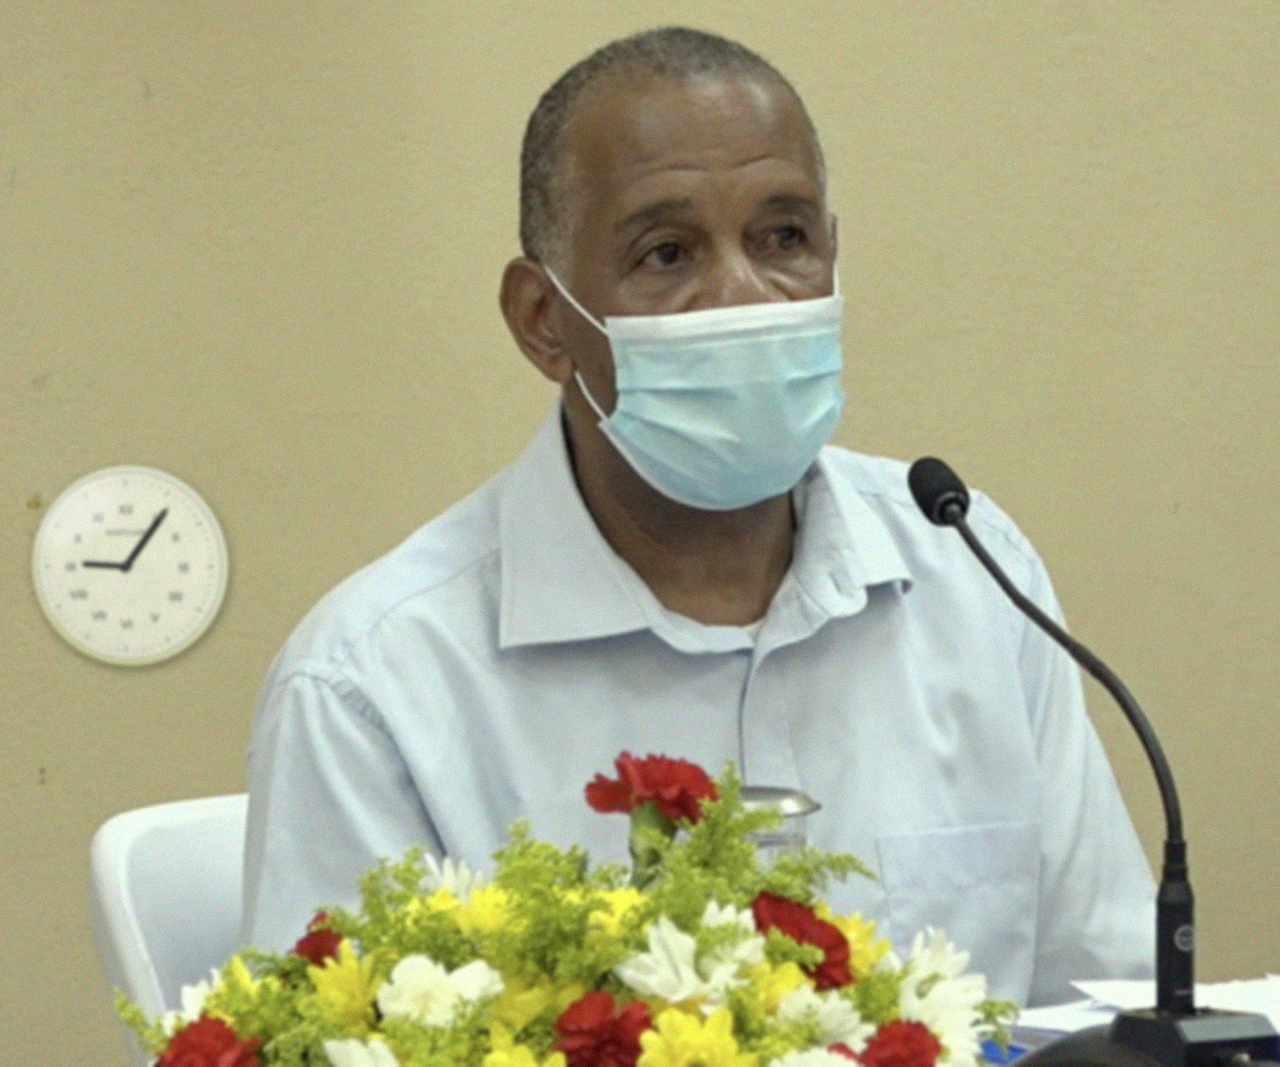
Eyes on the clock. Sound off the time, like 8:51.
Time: 9:06
